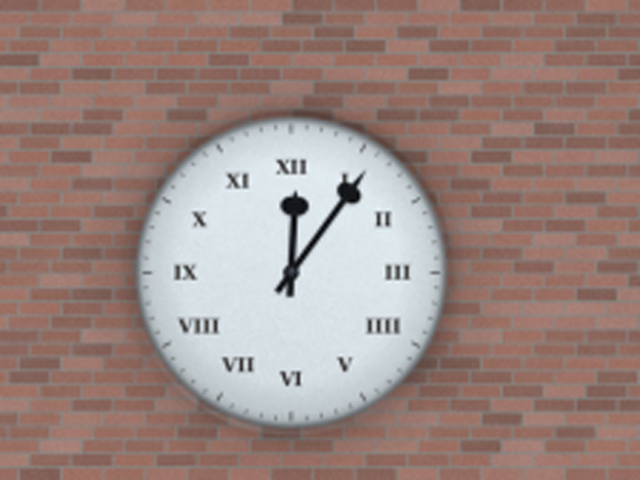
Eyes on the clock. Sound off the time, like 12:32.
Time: 12:06
